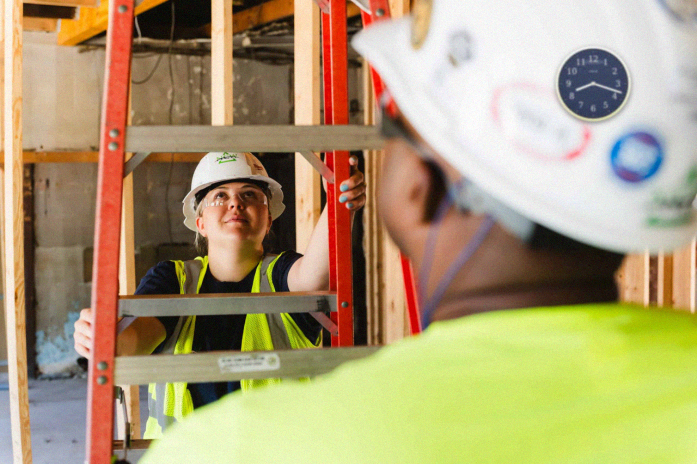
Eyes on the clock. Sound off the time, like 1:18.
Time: 8:18
